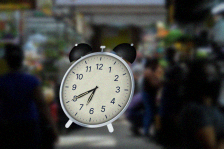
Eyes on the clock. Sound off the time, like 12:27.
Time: 6:40
